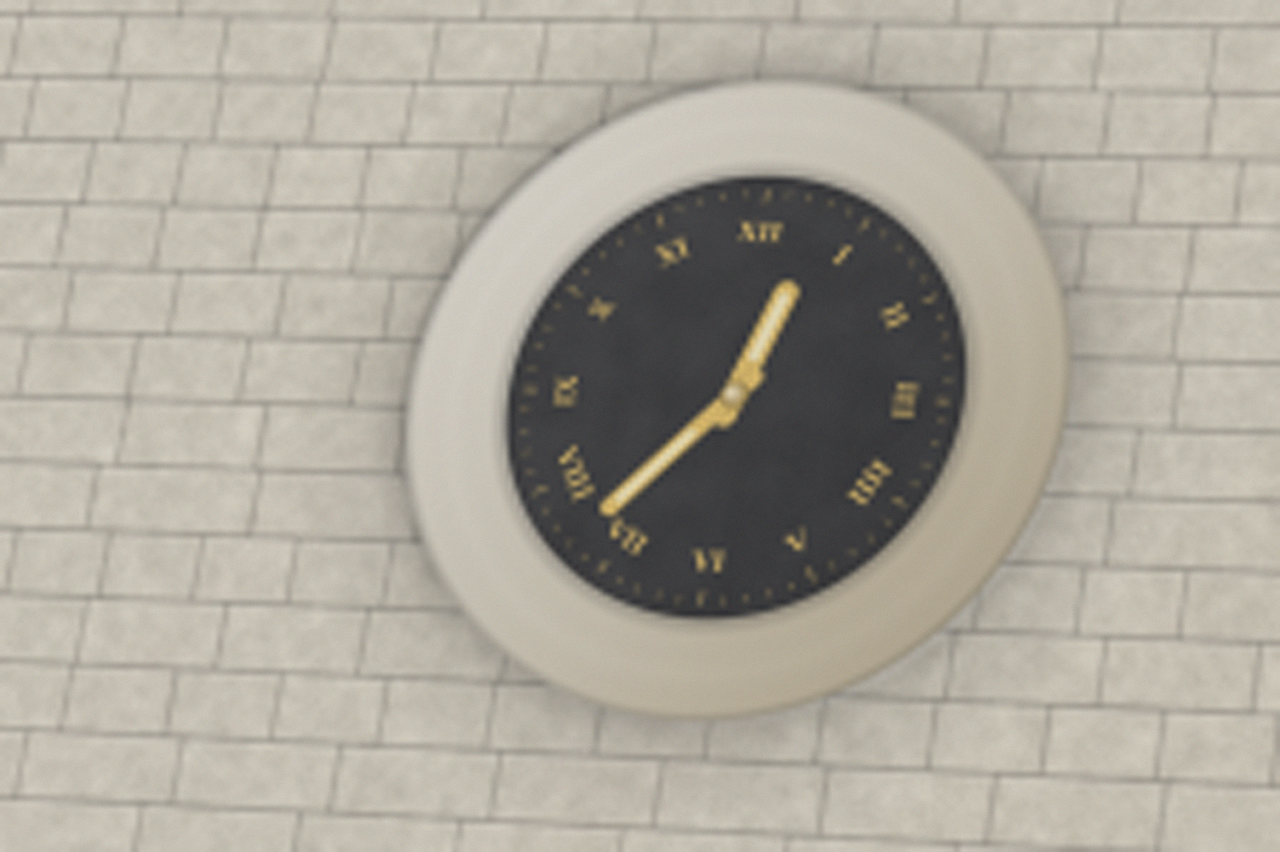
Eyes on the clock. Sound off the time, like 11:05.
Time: 12:37
